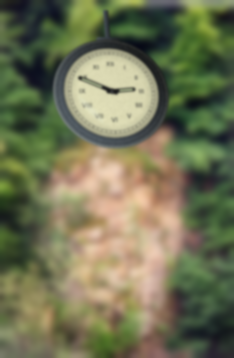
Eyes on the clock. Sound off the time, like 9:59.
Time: 2:49
